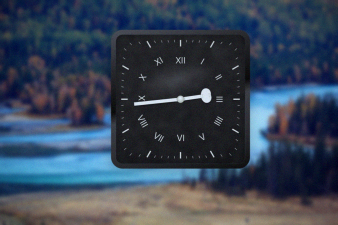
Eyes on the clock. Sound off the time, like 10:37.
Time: 2:44
